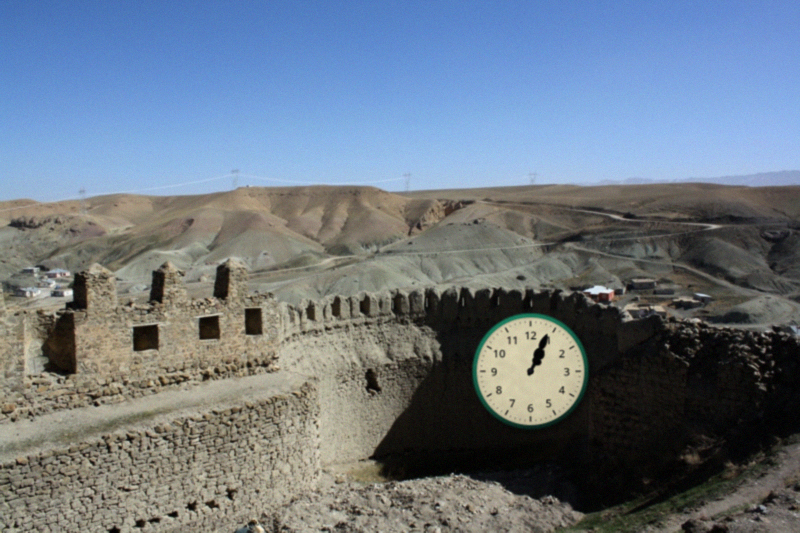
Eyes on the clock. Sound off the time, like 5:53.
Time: 1:04
